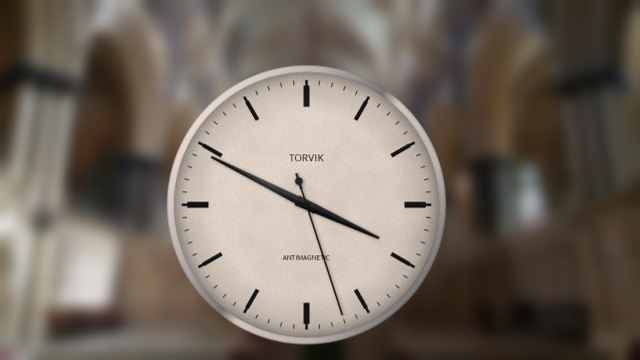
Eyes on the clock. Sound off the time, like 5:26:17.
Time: 3:49:27
